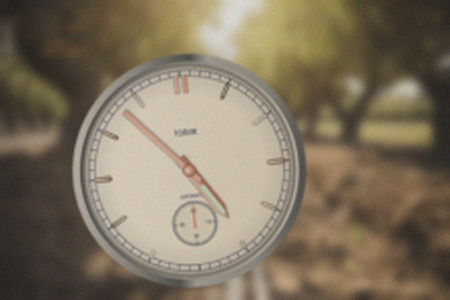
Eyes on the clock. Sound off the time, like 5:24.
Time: 4:53
